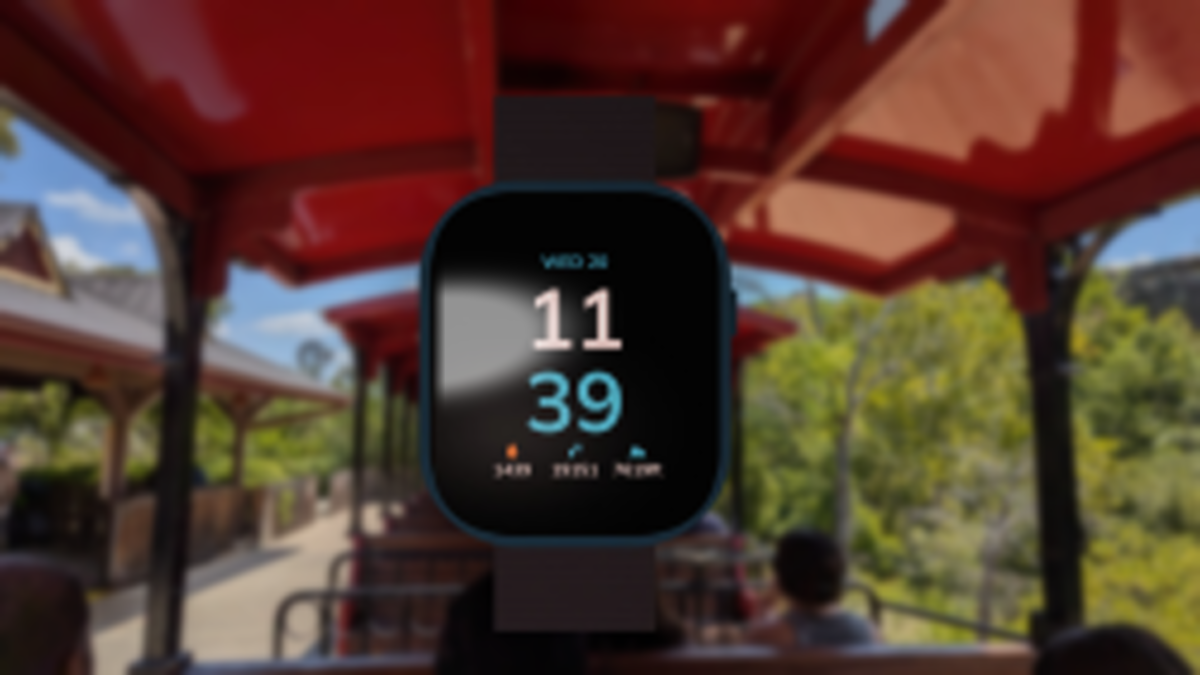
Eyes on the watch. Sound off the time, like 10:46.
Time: 11:39
